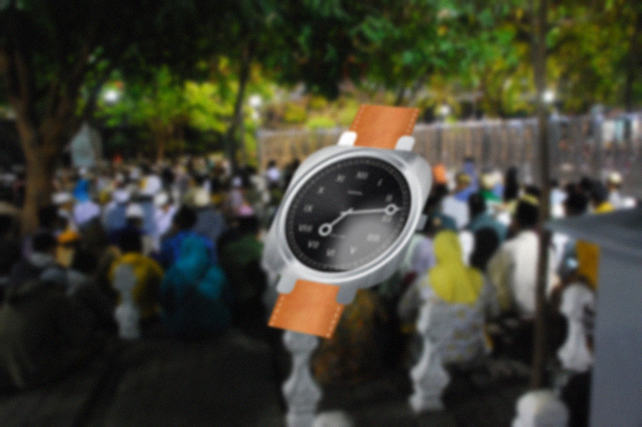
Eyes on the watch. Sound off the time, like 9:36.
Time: 7:13
